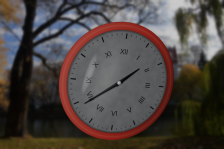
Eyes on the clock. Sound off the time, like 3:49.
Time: 1:39
